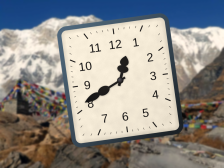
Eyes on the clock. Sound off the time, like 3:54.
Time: 12:41
